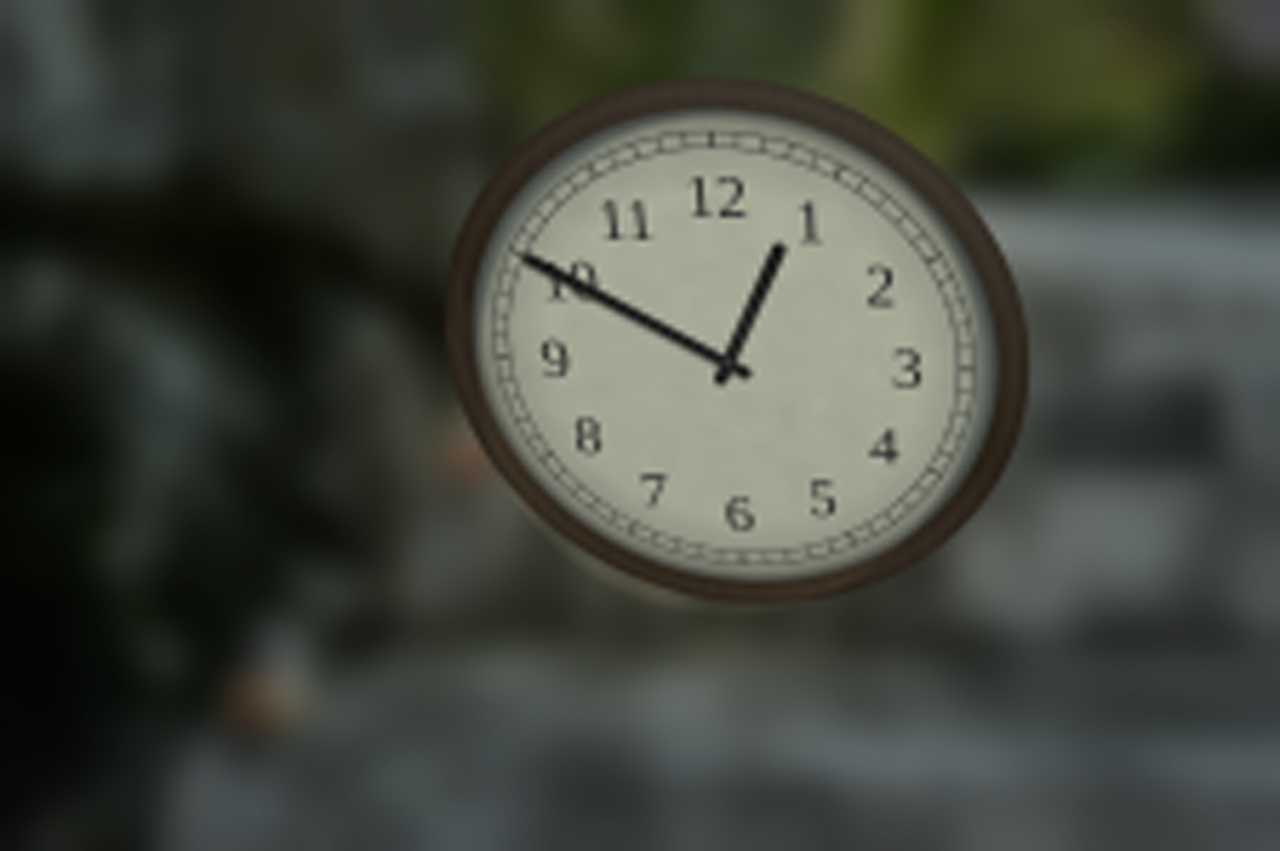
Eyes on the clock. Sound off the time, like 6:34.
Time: 12:50
